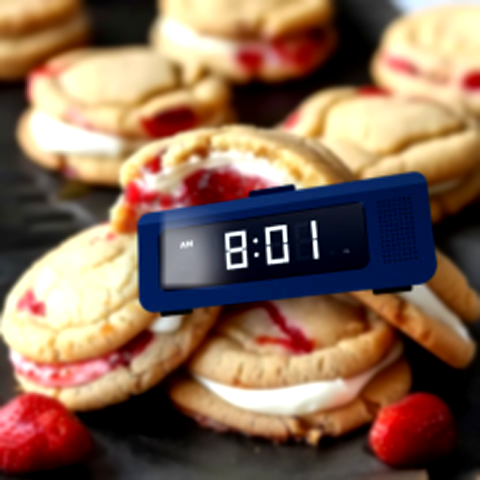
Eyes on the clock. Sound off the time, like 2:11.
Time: 8:01
